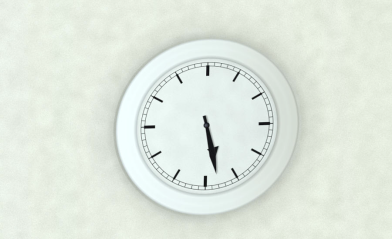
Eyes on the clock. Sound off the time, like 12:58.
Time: 5:28
